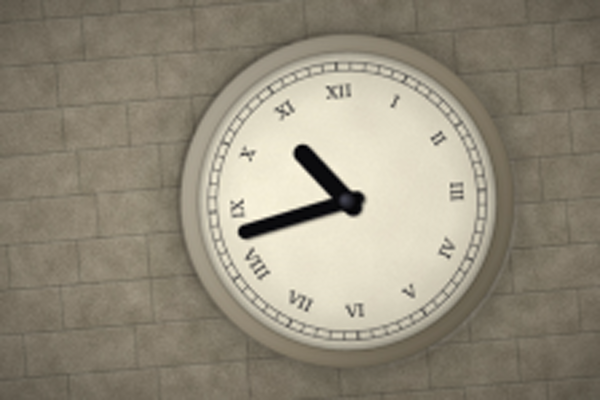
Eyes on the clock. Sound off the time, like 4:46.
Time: 10:43
